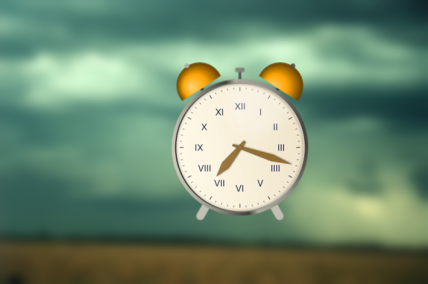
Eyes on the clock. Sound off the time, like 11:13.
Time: 7:18
